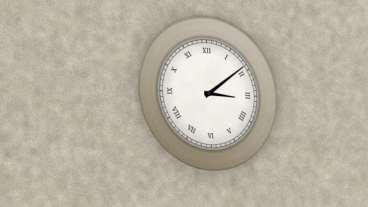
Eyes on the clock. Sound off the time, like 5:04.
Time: 3:09
